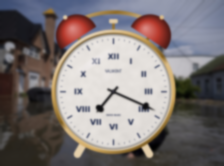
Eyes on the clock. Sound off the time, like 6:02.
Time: 7:19
